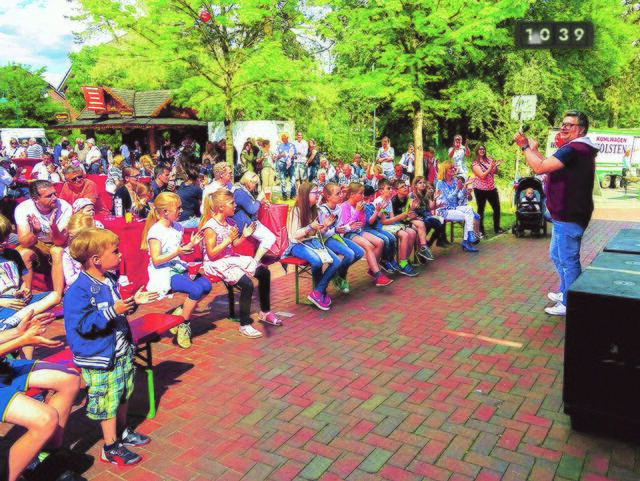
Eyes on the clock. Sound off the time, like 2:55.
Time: 10:39
